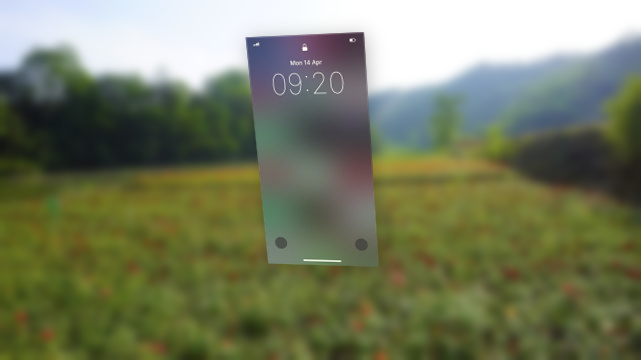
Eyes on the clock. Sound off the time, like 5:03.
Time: 9:20
